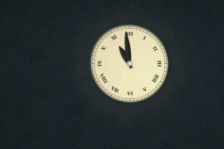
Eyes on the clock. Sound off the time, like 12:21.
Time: 10:59
